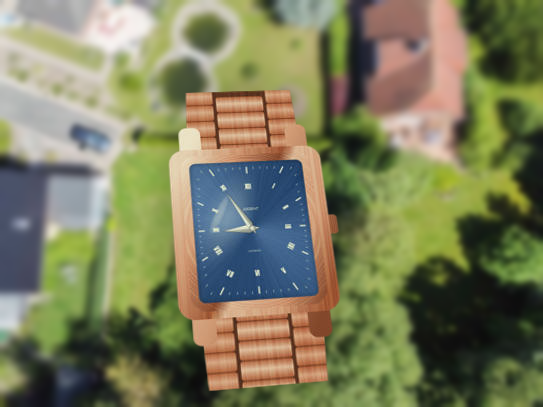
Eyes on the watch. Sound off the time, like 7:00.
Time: 8:55
